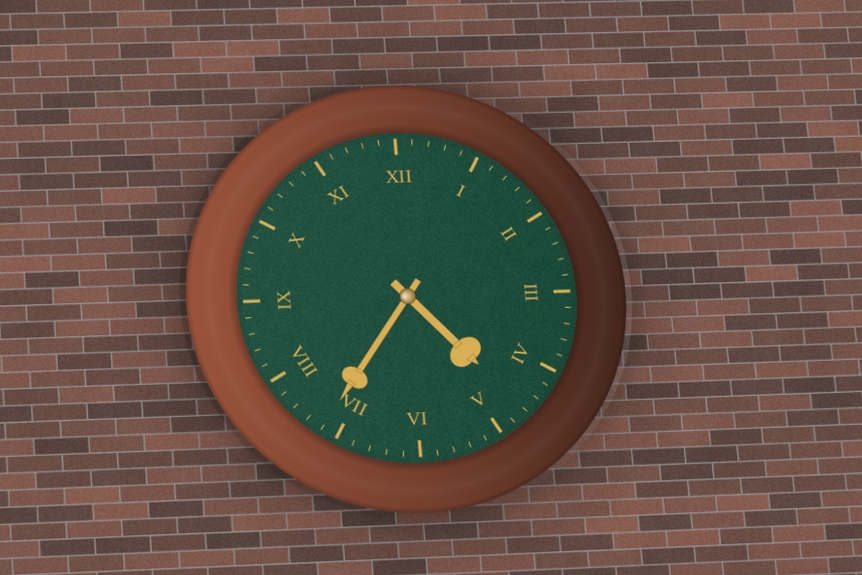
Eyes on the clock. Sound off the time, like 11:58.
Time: 4:36
